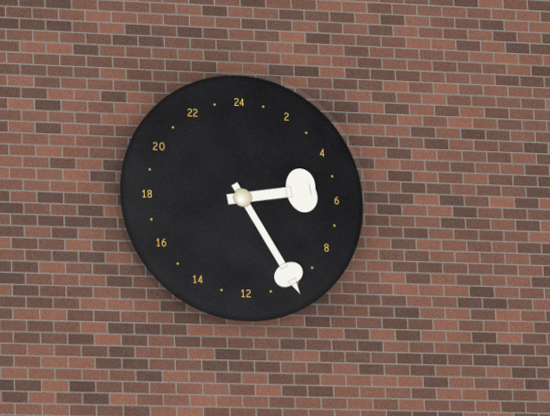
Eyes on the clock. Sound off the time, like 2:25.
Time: 5:25
